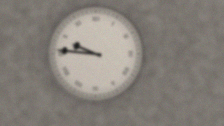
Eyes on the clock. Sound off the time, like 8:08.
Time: 9:46
